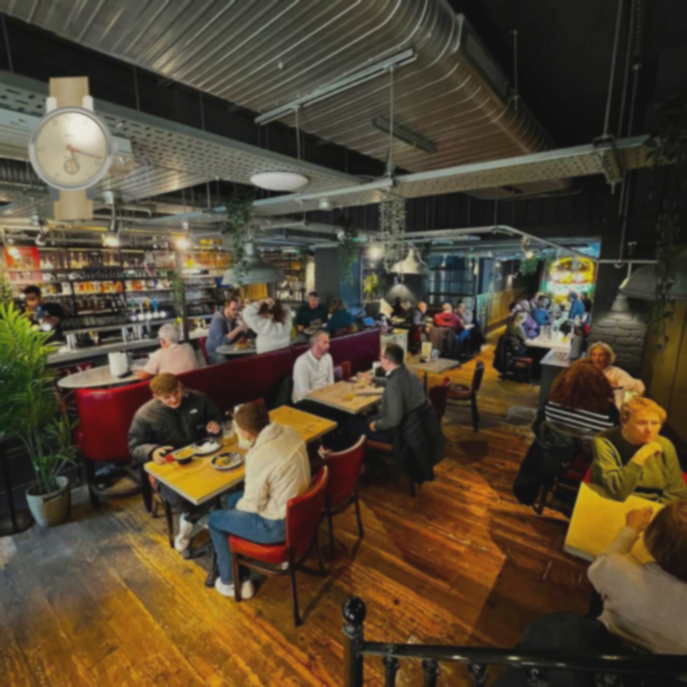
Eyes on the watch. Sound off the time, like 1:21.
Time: 5:18
